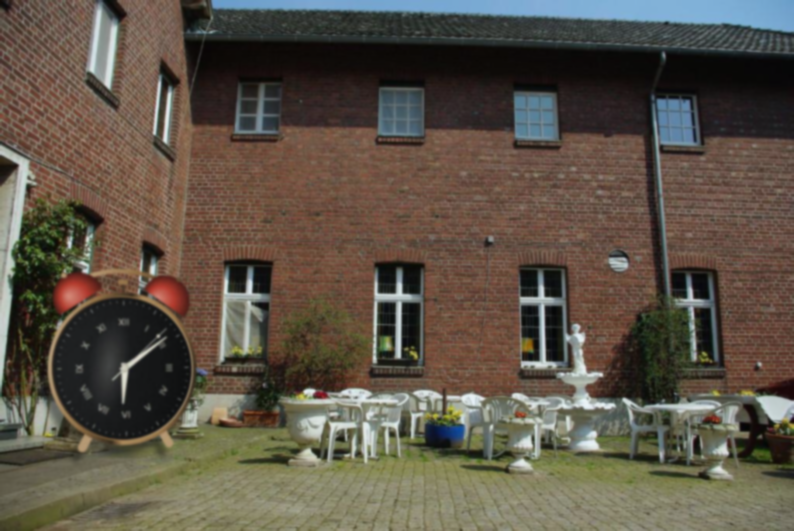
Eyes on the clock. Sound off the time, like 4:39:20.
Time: 6:09:08
